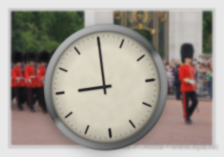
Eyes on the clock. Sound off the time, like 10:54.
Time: 9:00
